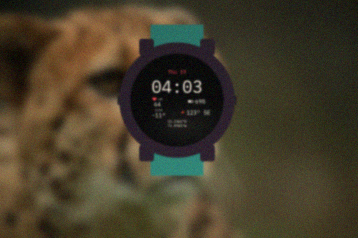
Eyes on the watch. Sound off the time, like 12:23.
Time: 4:03
